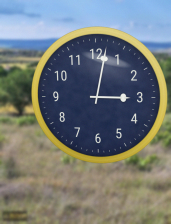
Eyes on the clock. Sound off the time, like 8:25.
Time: 3:02
